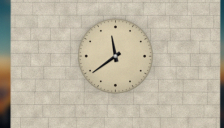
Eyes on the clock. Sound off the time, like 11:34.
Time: 11:39
